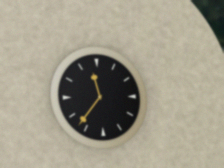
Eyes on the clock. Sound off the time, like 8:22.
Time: 11:37
